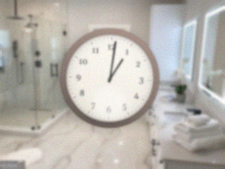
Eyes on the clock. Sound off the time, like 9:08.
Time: 1:01
